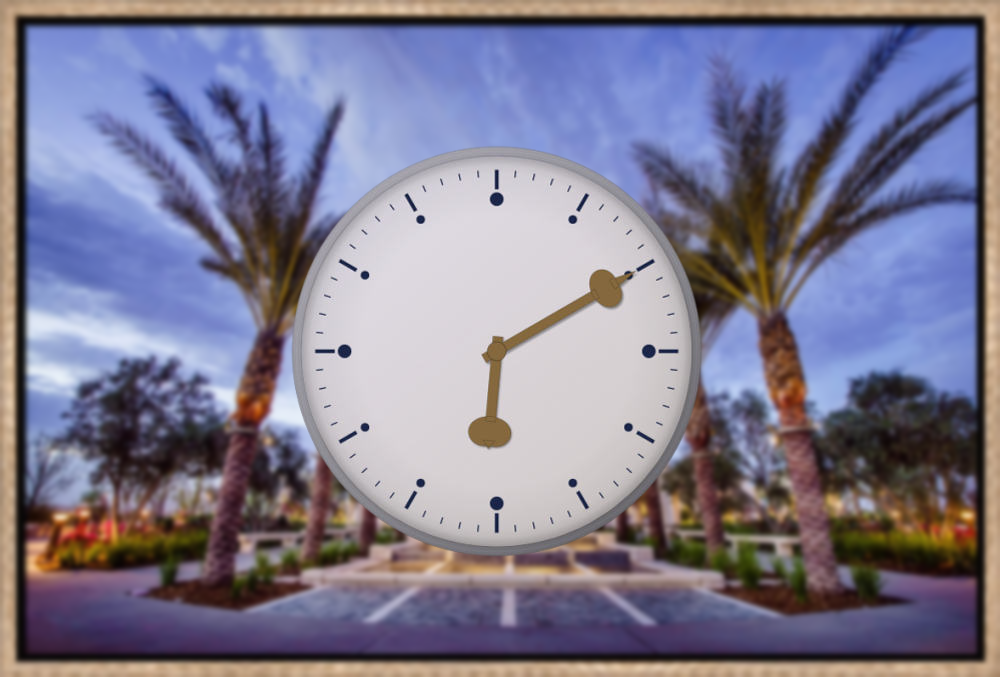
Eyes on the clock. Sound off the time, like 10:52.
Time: 6:10
